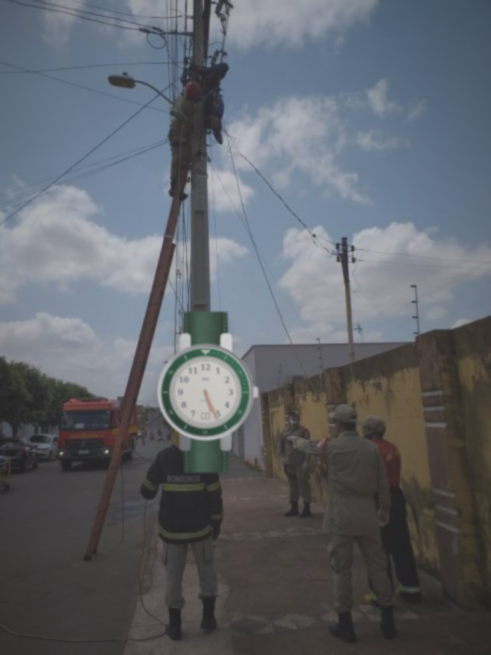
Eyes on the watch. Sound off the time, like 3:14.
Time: 5:26
